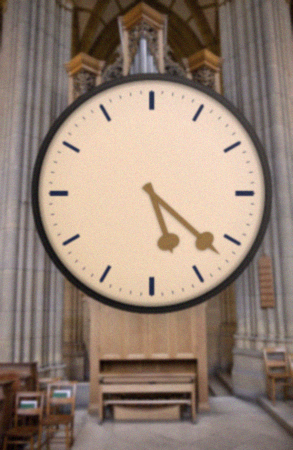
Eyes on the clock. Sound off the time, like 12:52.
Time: 5:22
